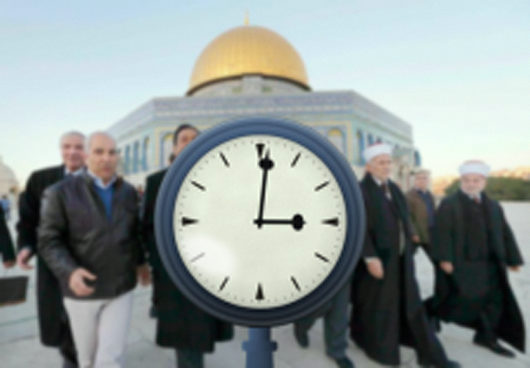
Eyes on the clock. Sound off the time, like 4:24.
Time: 3:01
